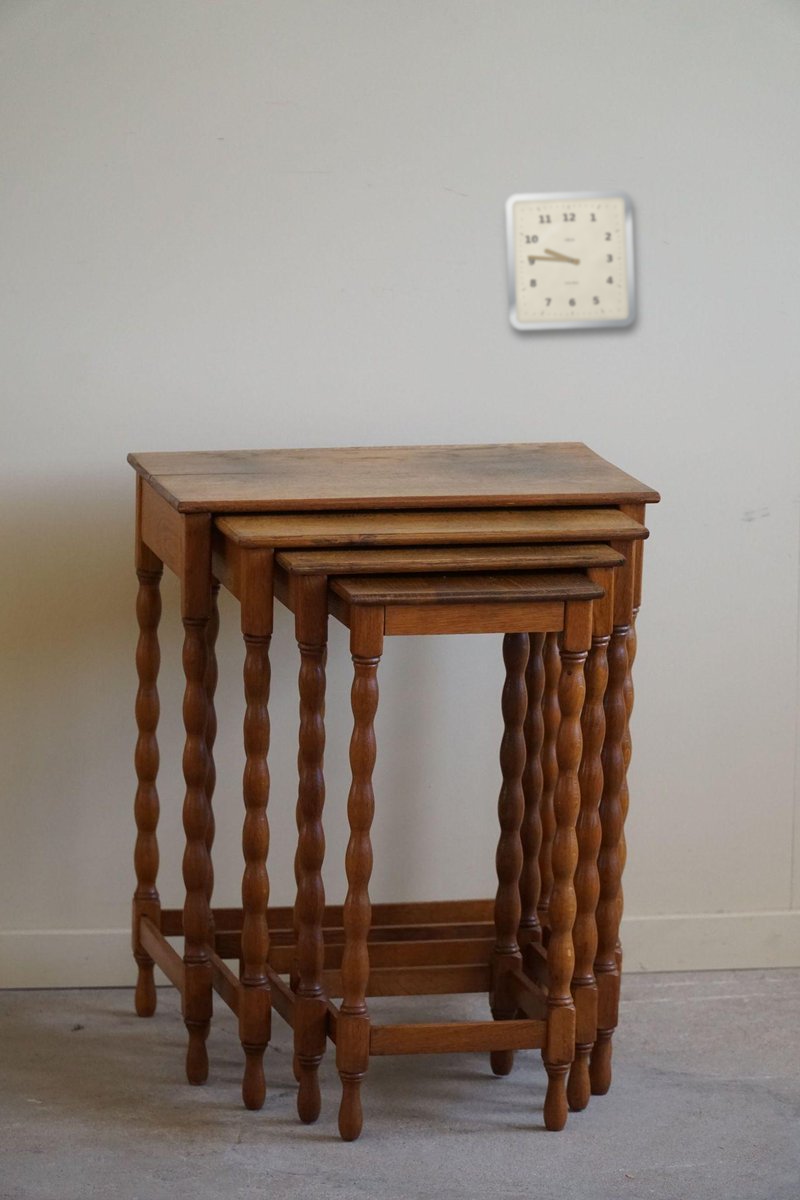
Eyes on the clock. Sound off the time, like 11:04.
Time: 9:46
